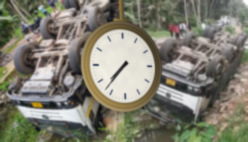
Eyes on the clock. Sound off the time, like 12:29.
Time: 7:37
